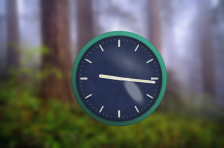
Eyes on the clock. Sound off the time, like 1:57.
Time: 9:16
